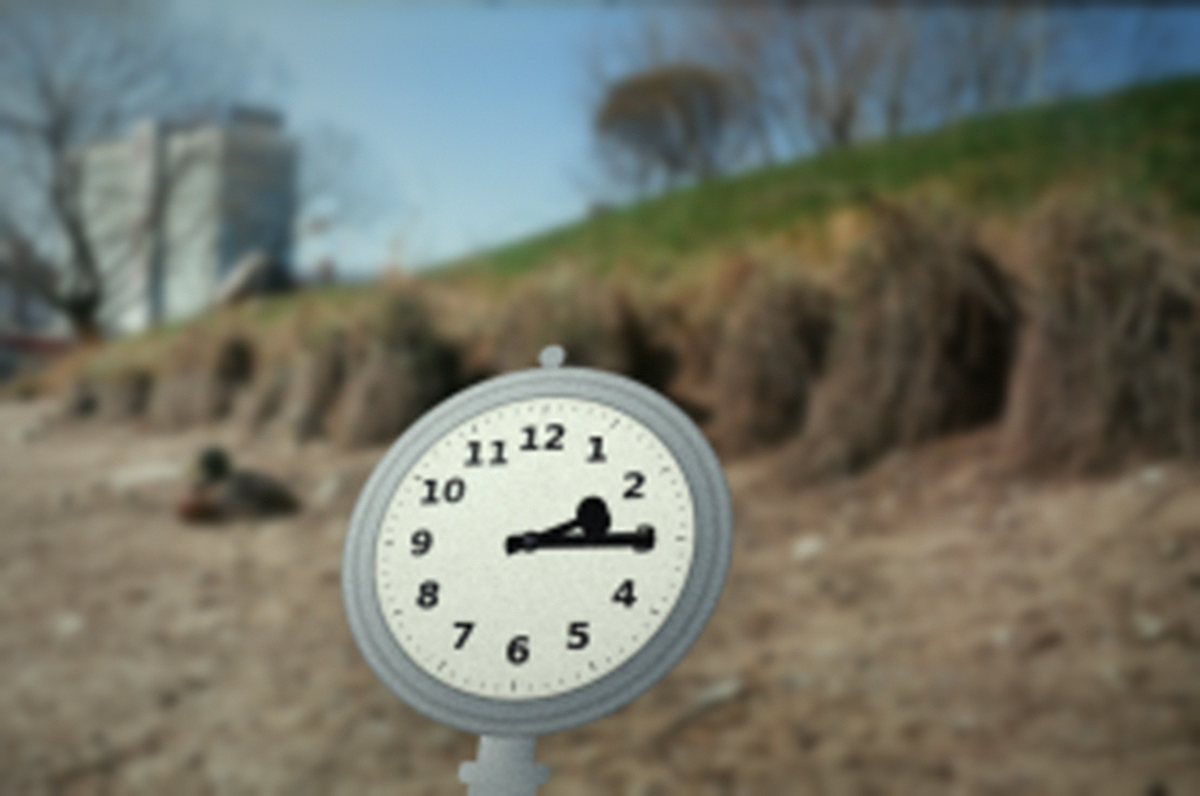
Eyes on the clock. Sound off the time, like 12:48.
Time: 2:15
